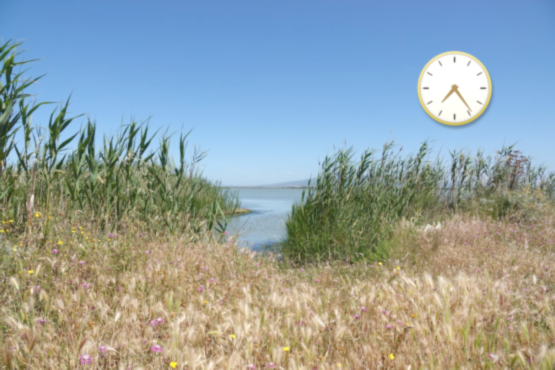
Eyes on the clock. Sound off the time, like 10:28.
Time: 7:24
